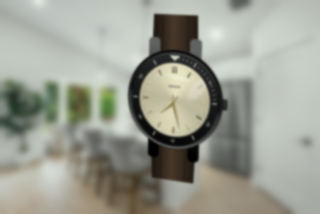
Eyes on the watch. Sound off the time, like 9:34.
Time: 7:28
